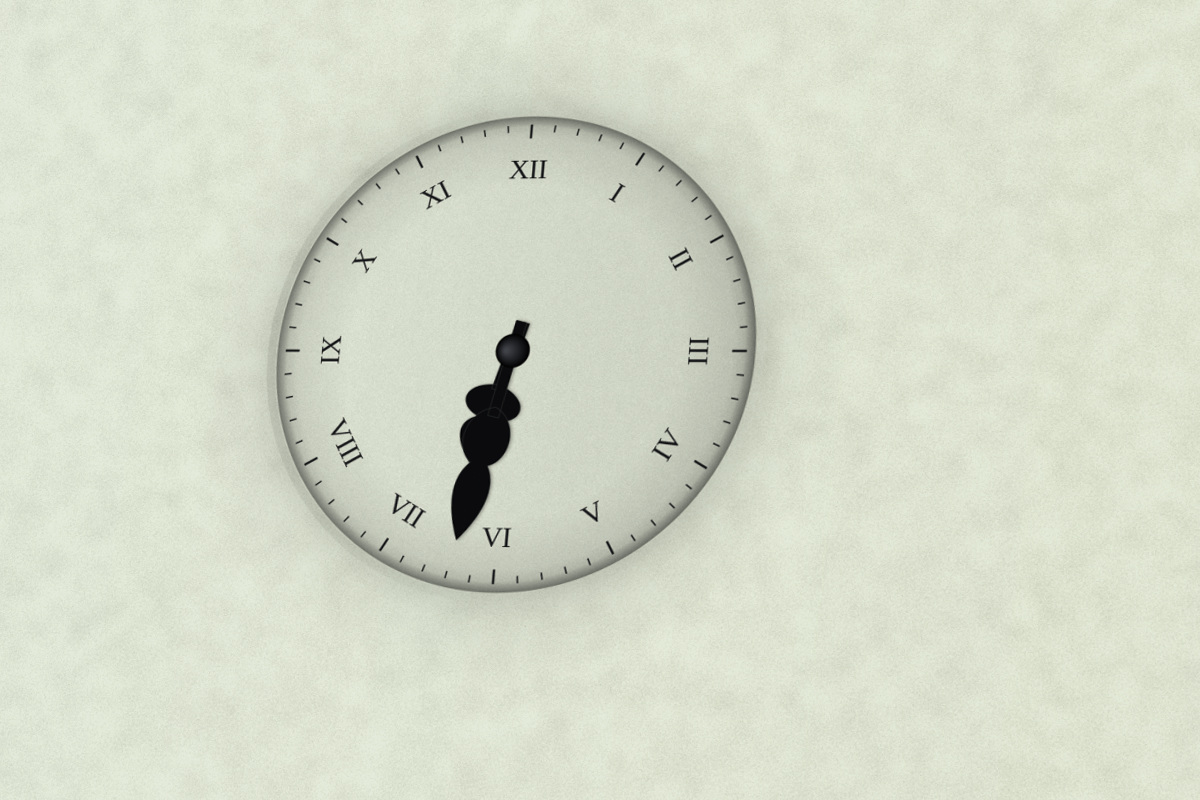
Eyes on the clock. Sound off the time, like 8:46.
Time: 6:32
